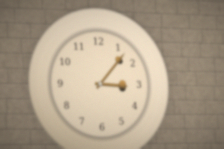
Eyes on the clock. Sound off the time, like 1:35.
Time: 3:07
